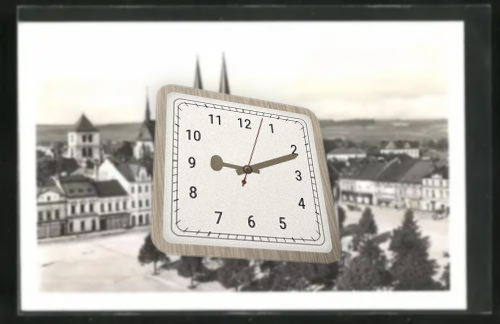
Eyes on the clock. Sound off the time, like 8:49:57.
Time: 9:11:03
